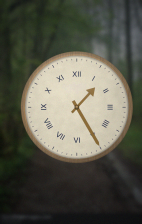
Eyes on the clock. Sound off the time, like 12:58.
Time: 1:25
